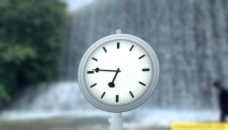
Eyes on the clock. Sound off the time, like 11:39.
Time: 6:46
